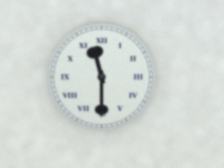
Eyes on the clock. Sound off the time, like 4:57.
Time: 11:30
